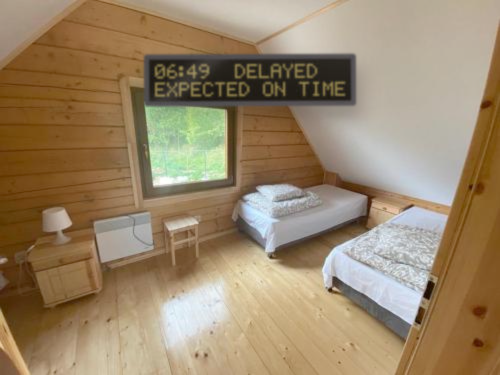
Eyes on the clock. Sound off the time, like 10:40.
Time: 6:49
